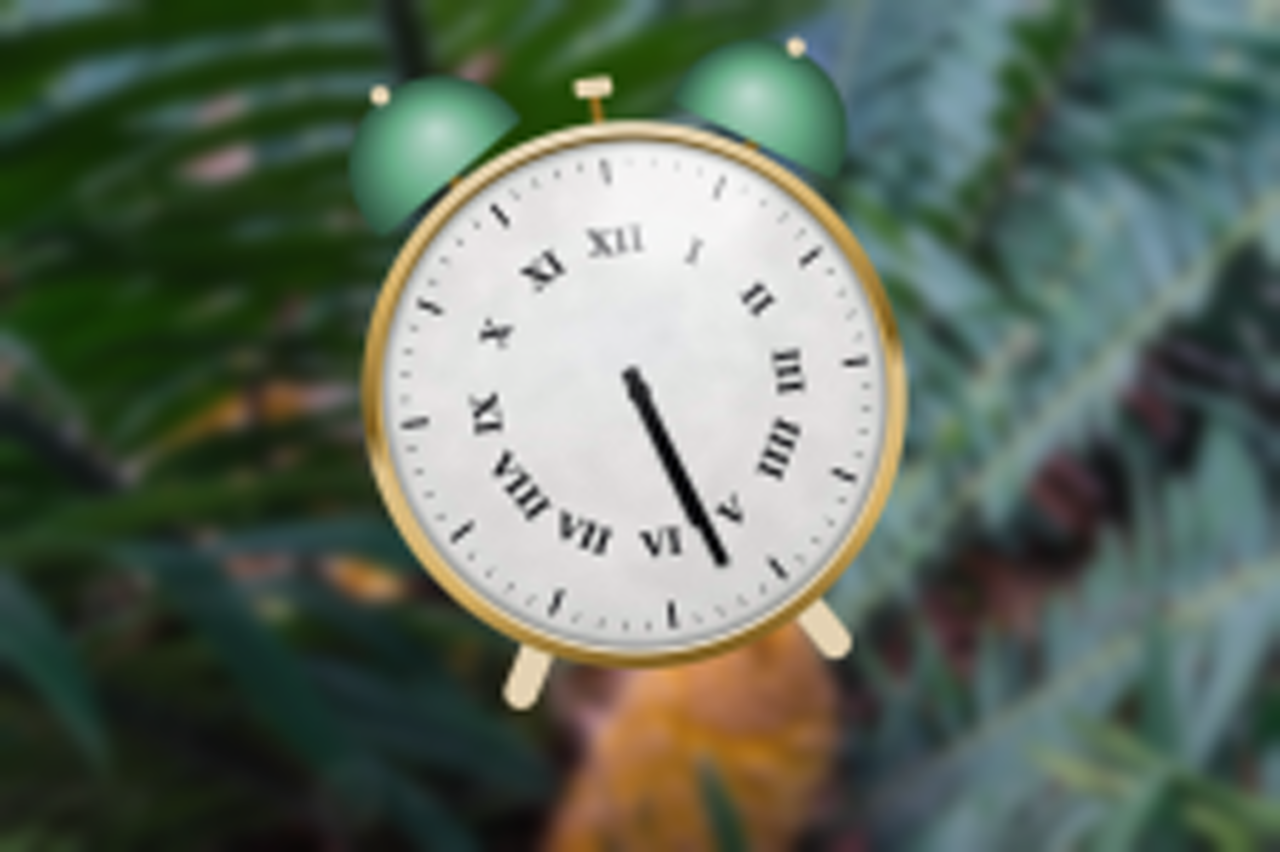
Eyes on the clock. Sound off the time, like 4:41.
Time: 5:27
